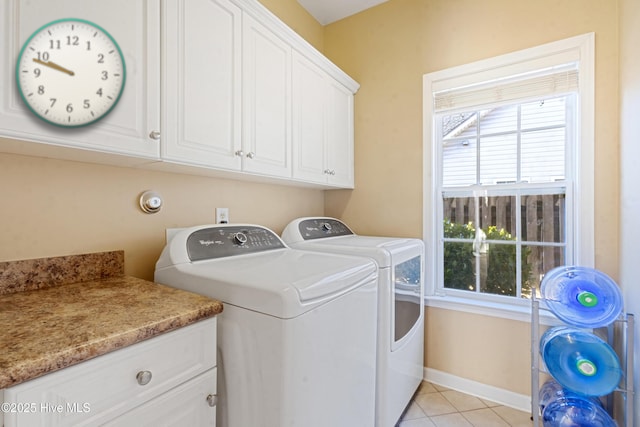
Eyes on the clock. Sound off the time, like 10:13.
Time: 9:48
